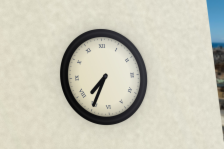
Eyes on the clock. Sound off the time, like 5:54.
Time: 7:35
